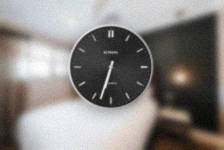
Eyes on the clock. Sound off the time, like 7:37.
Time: 6:33
